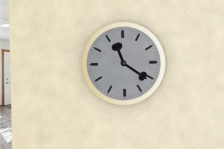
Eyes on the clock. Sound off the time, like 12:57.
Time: 11:21
